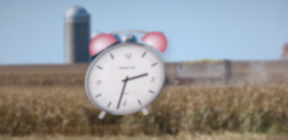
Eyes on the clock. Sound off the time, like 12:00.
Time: 2:32
